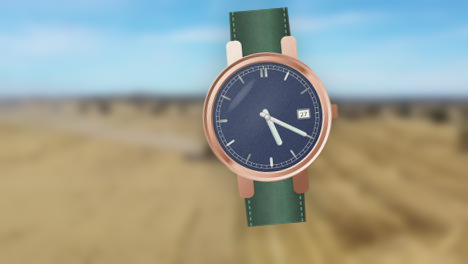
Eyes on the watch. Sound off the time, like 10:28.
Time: 5:20
